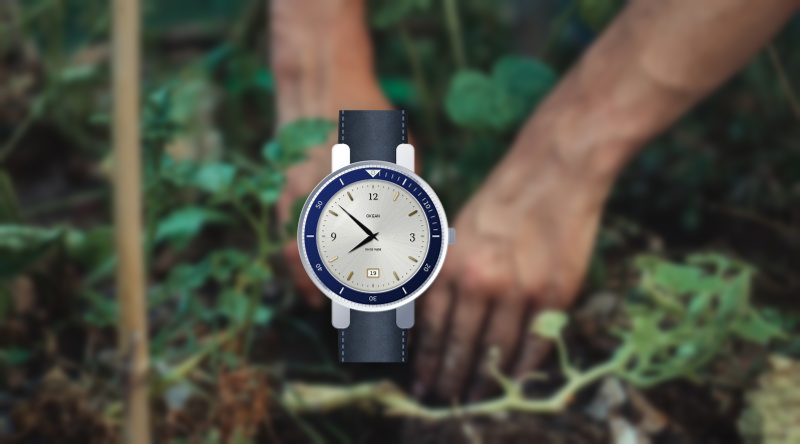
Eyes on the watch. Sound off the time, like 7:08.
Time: 7:52
